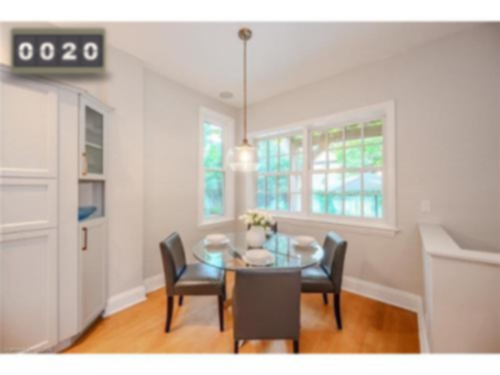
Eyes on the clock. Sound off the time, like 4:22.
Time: 0:20
